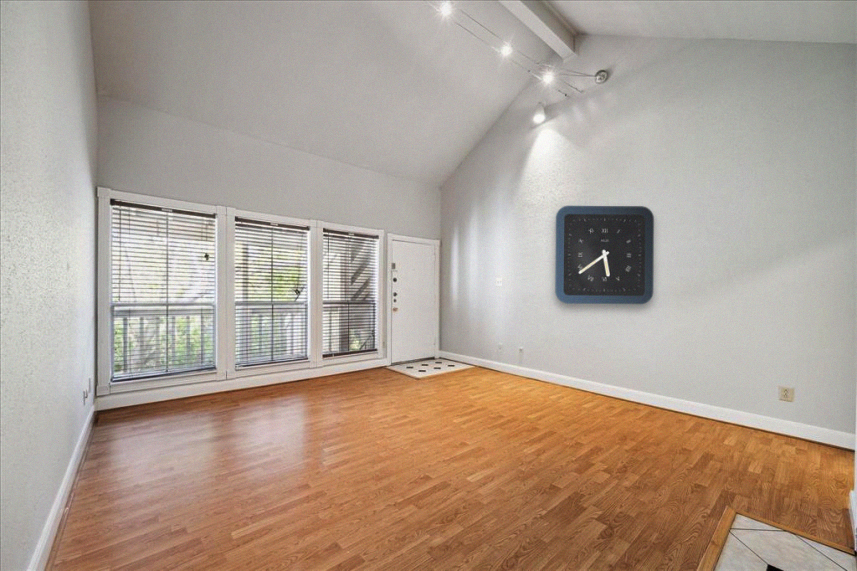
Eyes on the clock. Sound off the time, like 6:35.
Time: 5:39
